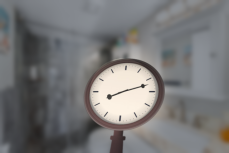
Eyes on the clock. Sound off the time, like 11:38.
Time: 8:12
